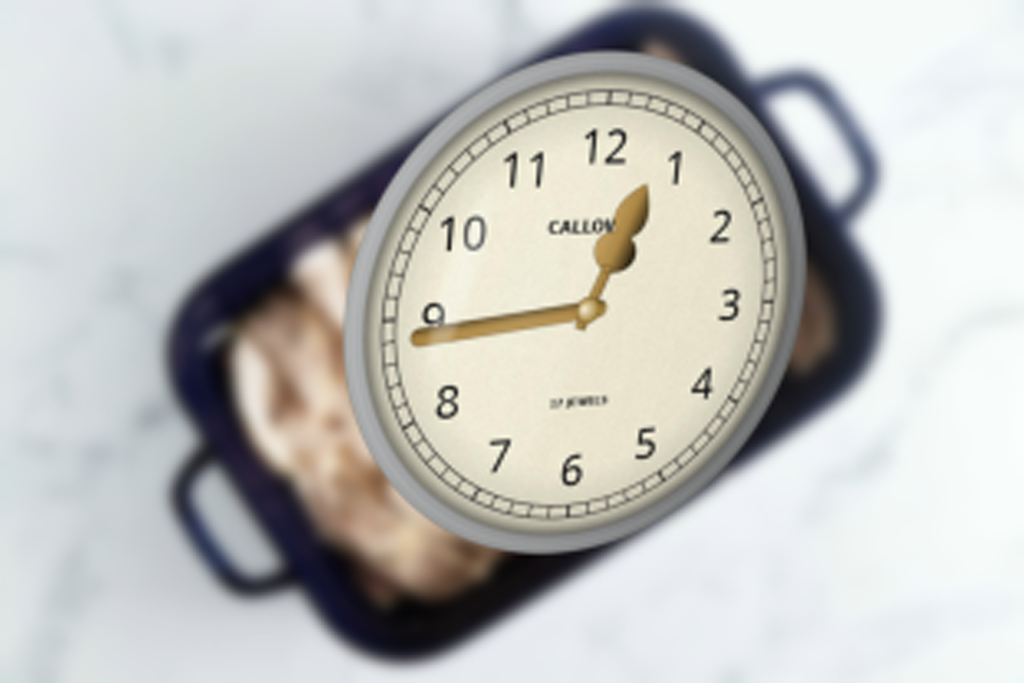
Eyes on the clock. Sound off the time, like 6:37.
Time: 12:44
